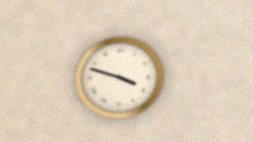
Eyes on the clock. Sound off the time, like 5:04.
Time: 3:48
